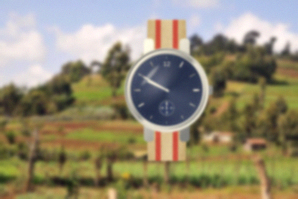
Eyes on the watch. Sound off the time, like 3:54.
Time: 9:50
